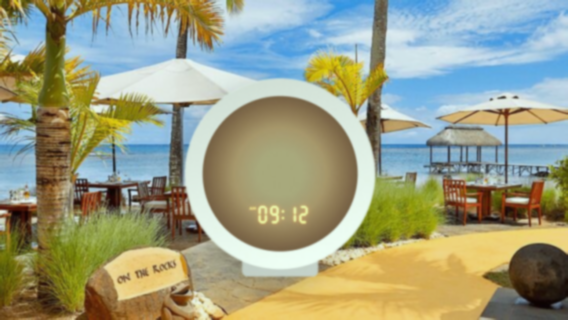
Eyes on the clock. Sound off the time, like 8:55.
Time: 9:12
